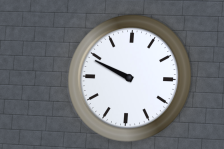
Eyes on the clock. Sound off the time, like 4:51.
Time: 9:49
